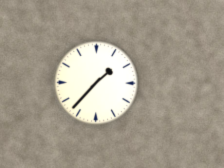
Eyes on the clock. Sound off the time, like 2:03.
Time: 1:37
